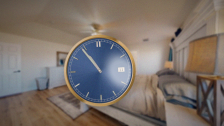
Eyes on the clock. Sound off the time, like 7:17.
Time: 10:54
